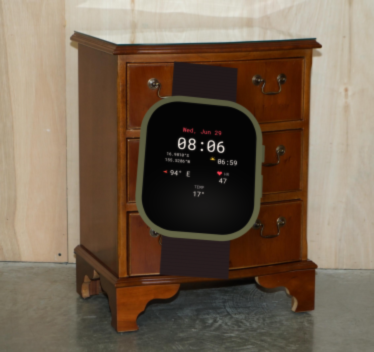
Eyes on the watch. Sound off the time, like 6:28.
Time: 8:06
